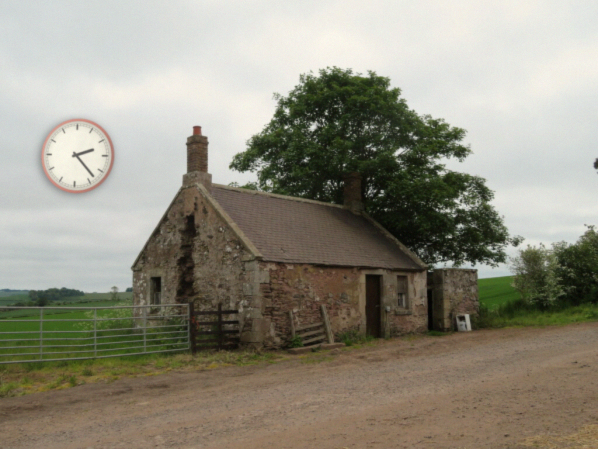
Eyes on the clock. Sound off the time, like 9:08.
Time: 2:23
